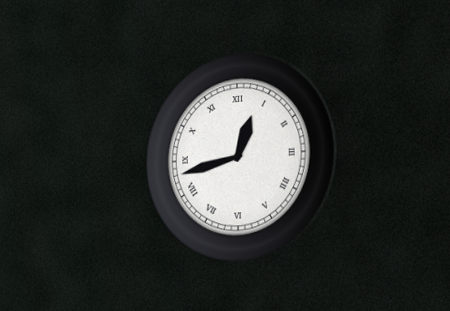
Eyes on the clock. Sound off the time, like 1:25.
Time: 12:43
